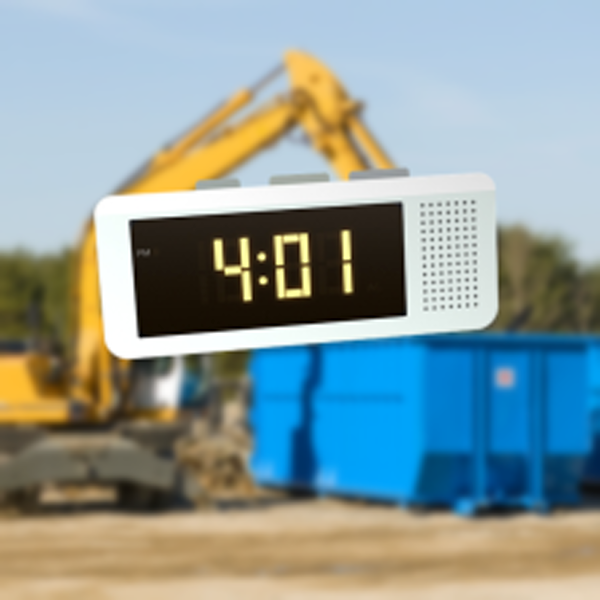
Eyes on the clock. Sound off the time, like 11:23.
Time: 4:01
